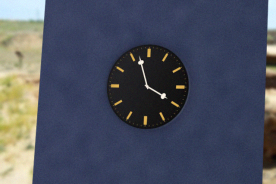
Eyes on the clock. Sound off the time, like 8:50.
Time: 3:57
